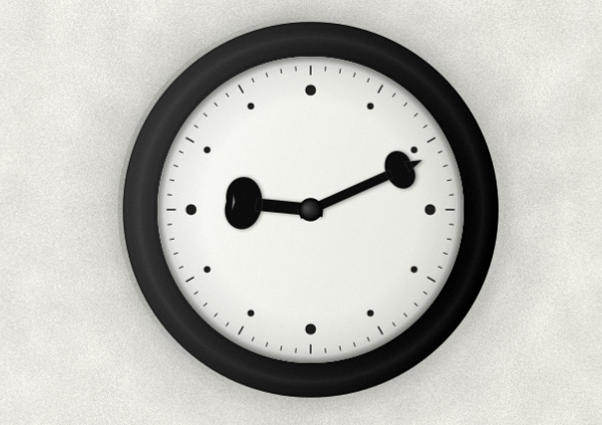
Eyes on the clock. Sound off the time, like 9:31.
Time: 9:11
